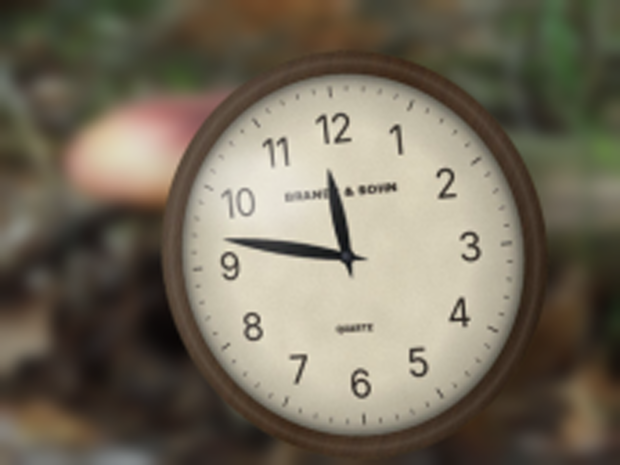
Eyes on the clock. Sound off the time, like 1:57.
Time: 11:47
